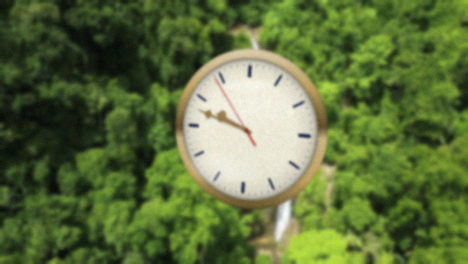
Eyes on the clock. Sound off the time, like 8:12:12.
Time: 9:47:54
